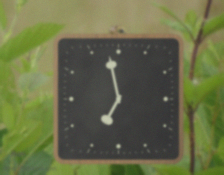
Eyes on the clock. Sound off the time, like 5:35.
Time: 6:58
